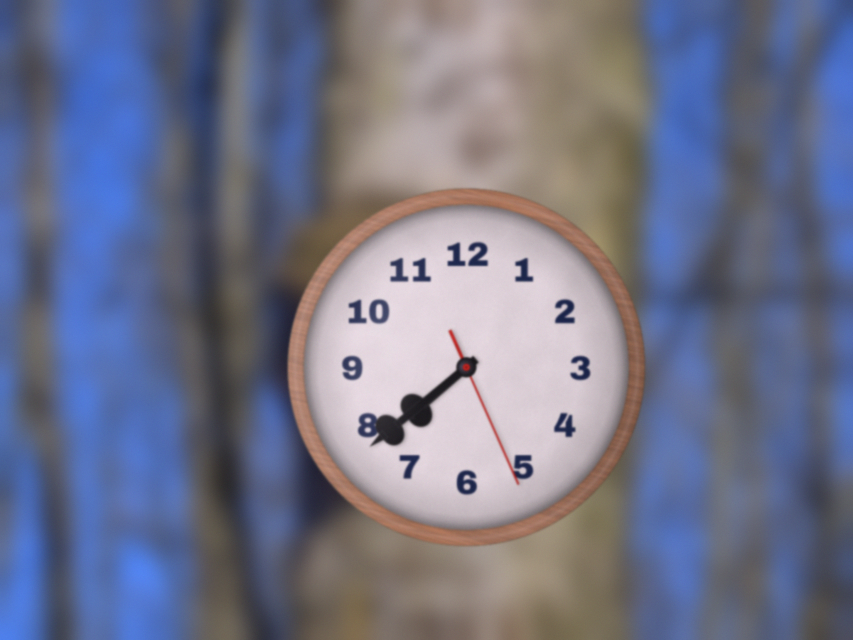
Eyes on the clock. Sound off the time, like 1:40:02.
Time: 7:38:26
